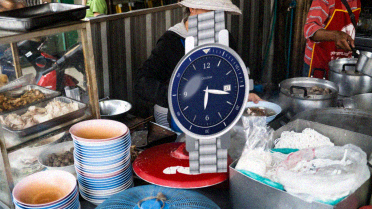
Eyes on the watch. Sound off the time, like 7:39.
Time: 6:17
